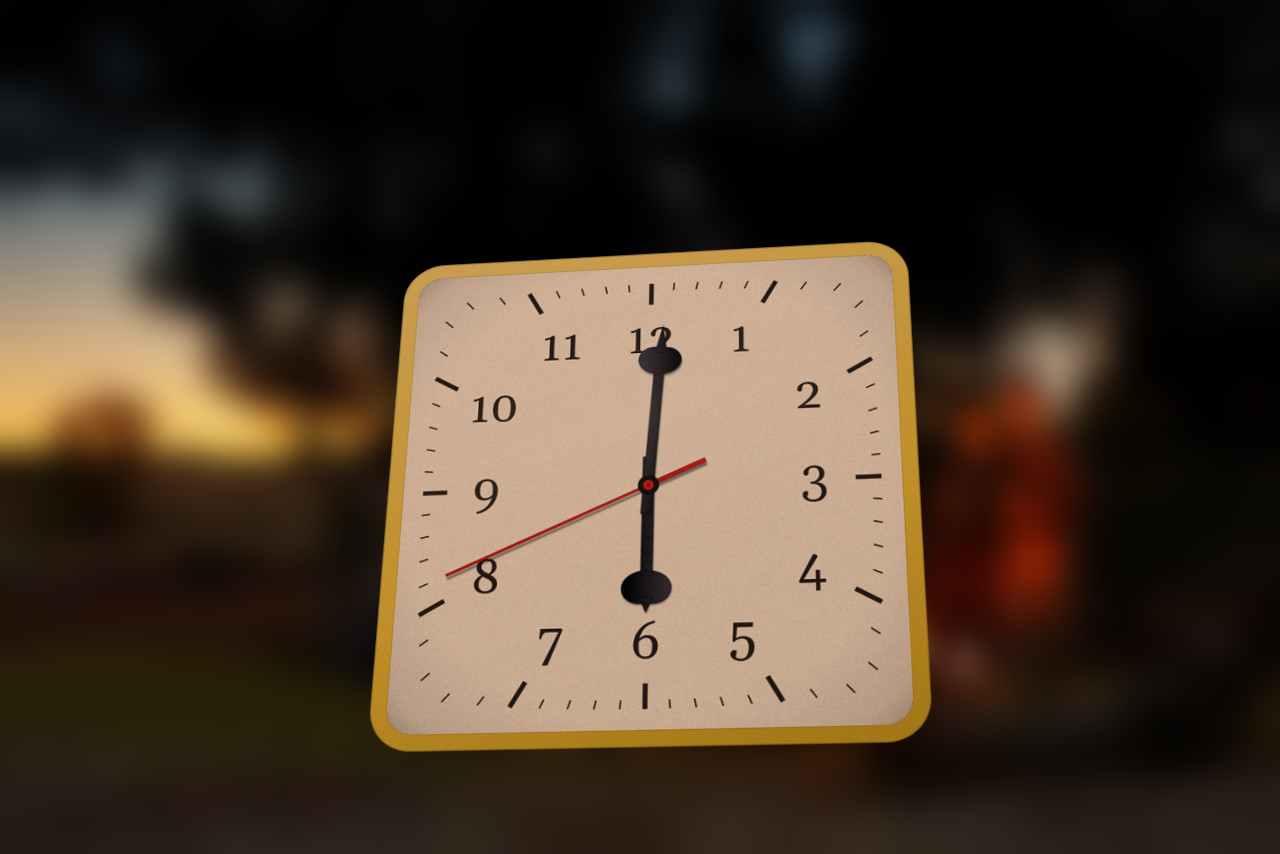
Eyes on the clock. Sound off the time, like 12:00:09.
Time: 6:00:41
